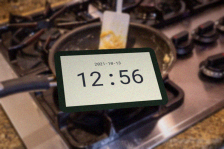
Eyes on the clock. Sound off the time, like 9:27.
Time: 12:56
